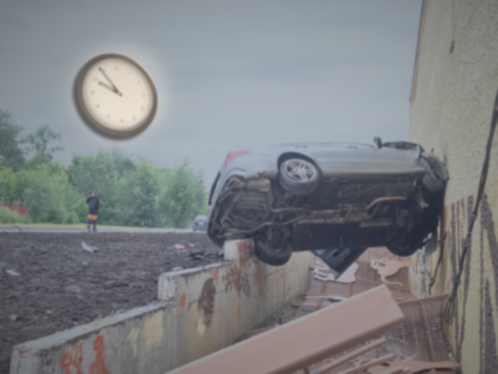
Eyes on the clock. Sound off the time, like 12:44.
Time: 9:54
